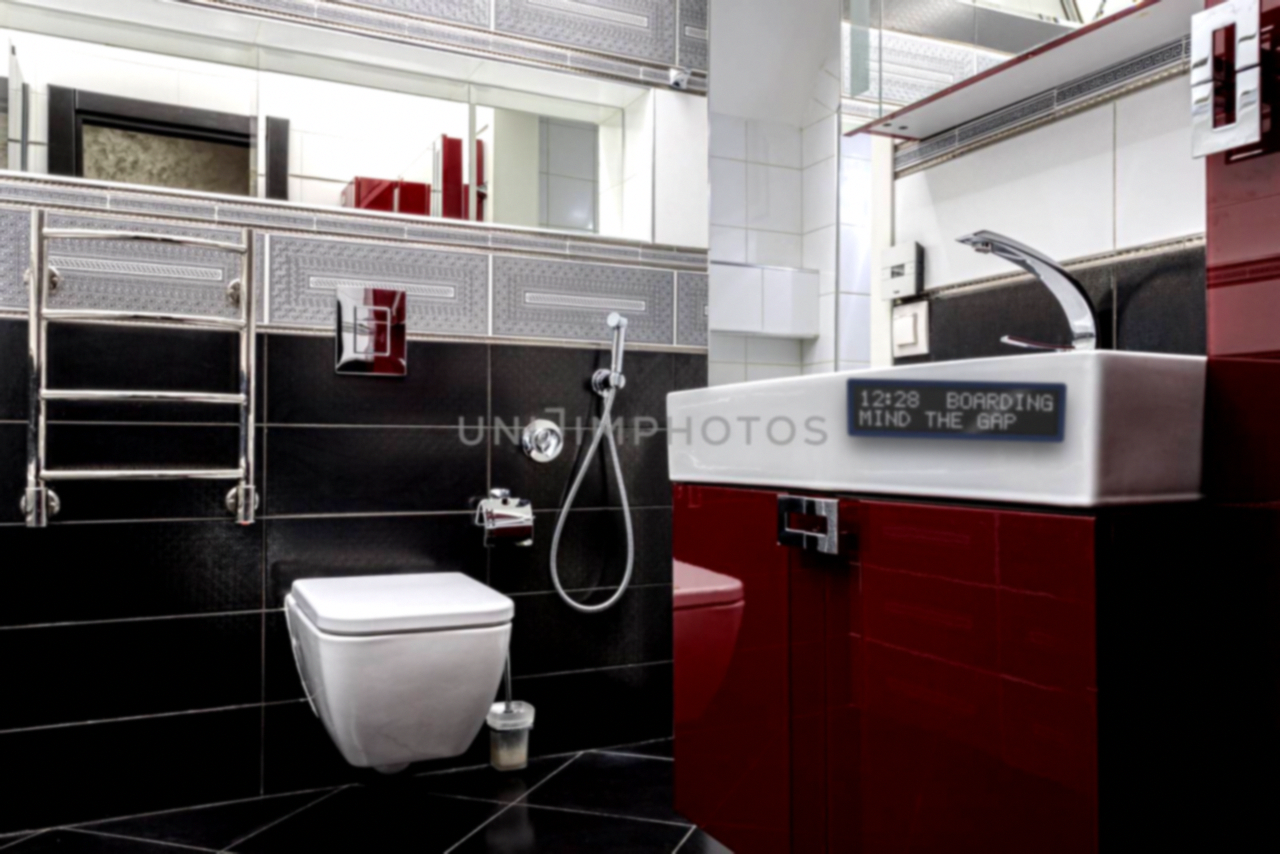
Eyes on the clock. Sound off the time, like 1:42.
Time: 12:28
